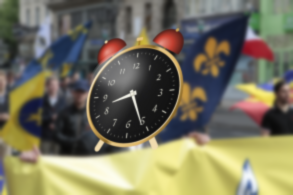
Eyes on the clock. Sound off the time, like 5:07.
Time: 8:26
